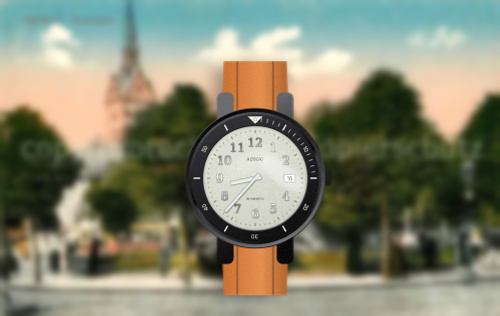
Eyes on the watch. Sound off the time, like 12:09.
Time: 8:37
